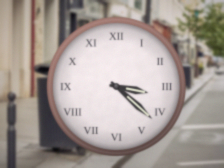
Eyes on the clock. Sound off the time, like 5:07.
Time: 3:22
